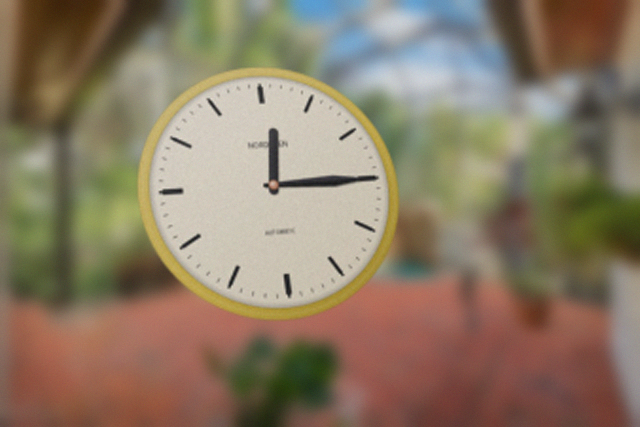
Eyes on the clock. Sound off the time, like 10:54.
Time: 12:15
